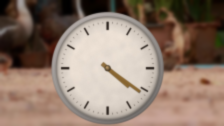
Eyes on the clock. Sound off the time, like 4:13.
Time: 4:21
